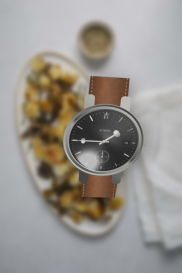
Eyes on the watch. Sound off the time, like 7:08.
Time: 1:45
